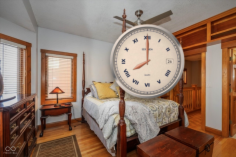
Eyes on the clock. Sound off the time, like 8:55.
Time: 8:00
